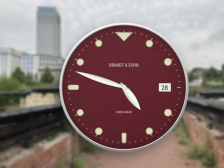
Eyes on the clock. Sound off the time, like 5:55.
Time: 4:48
